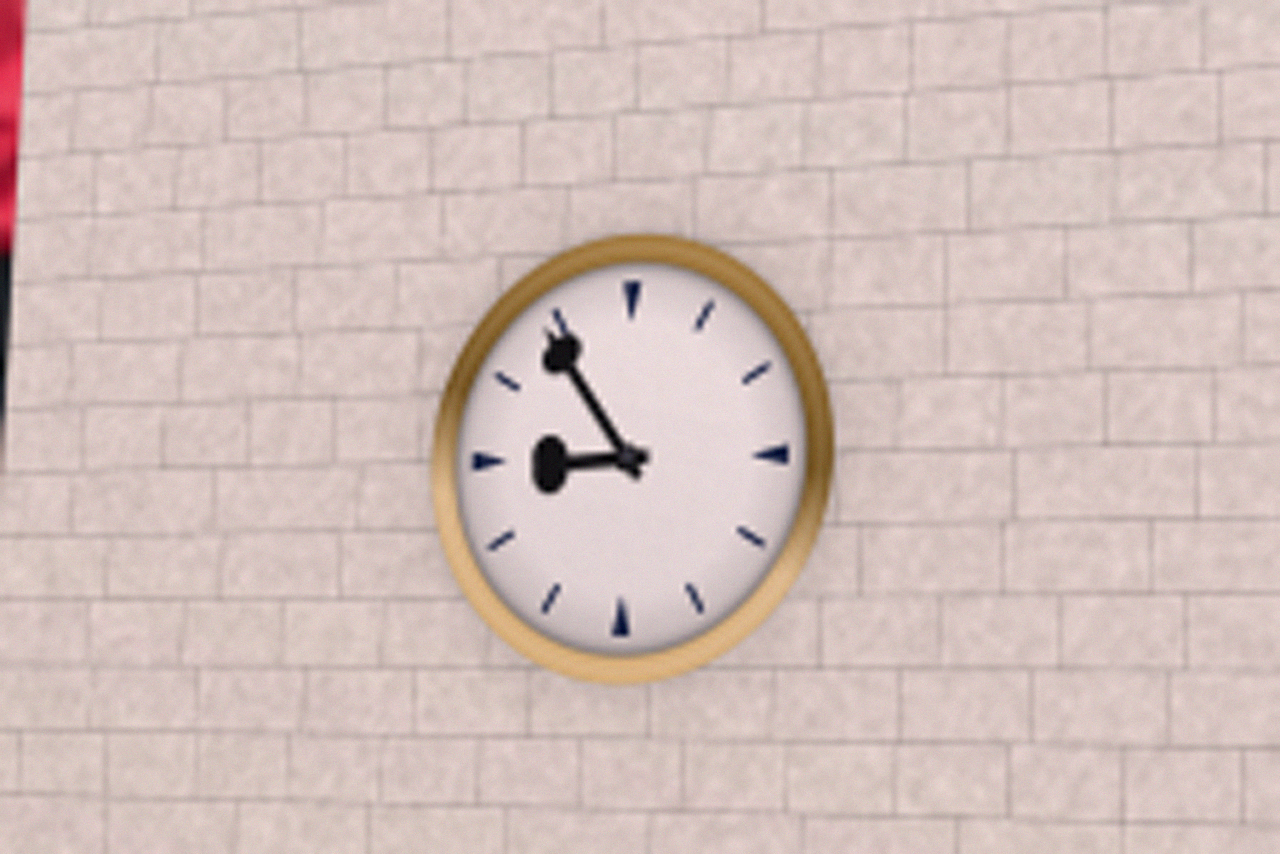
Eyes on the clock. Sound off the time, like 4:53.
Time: 8:54
